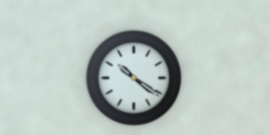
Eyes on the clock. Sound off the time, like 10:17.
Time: 10:21
